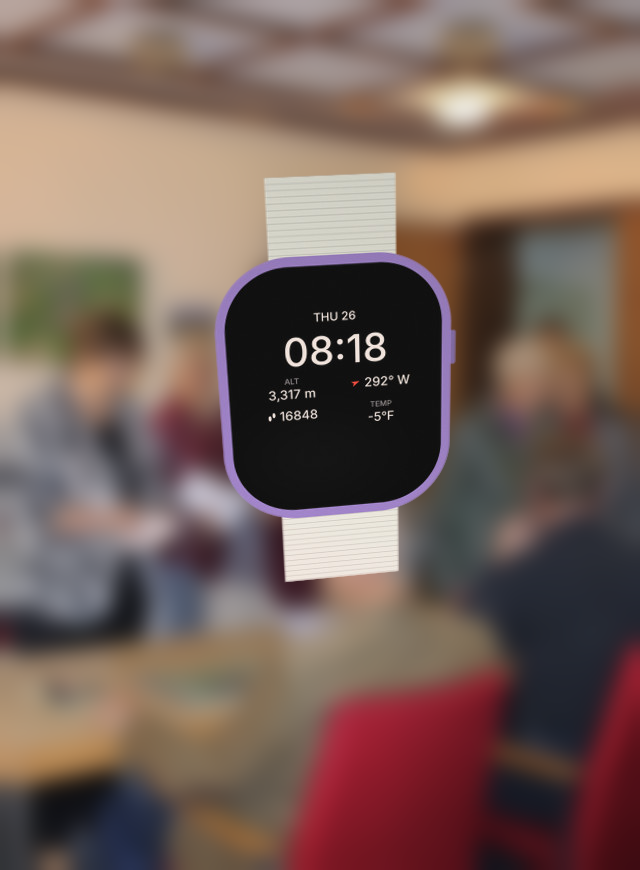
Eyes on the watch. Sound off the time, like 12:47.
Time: 8:18
